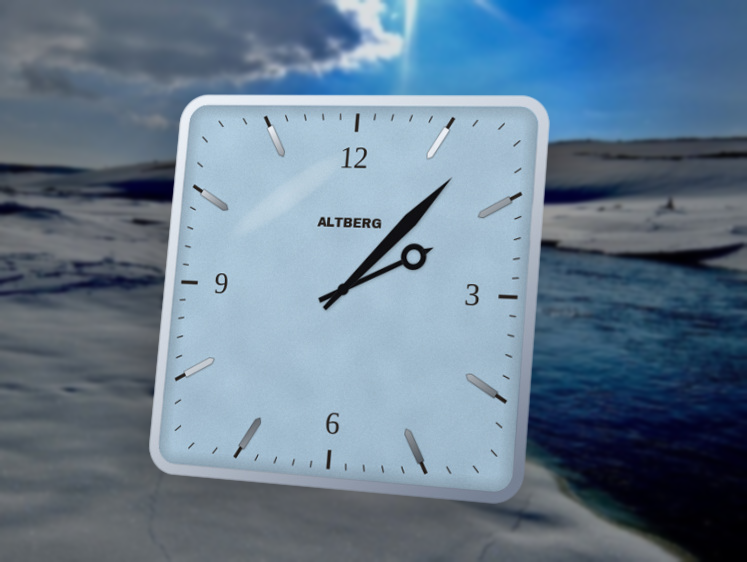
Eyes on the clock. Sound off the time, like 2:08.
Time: 2:07
